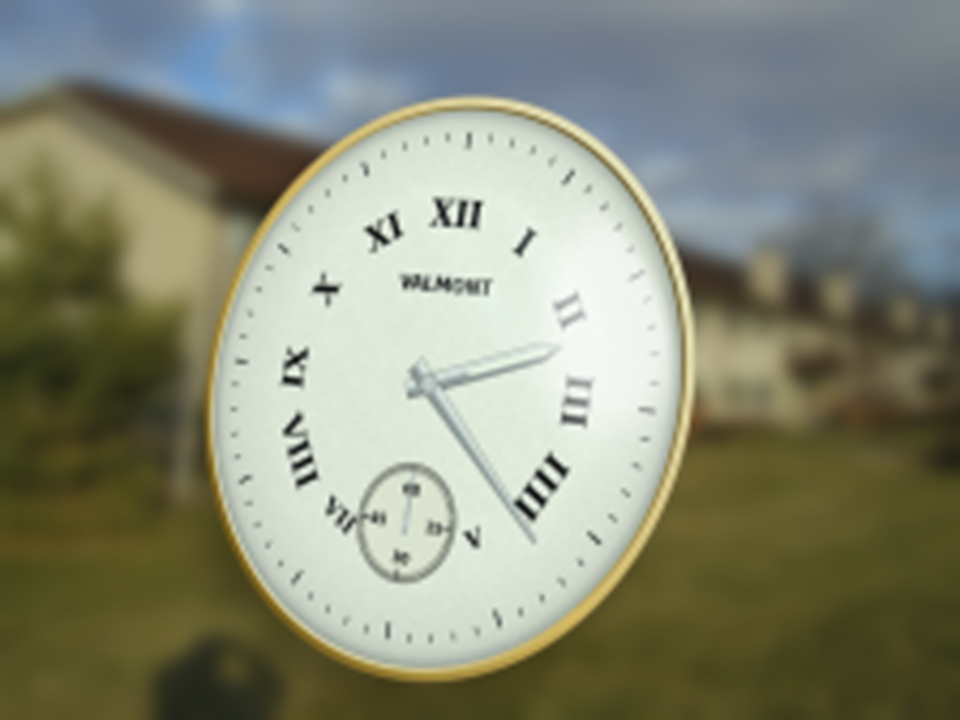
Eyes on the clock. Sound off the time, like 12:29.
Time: 2:22
